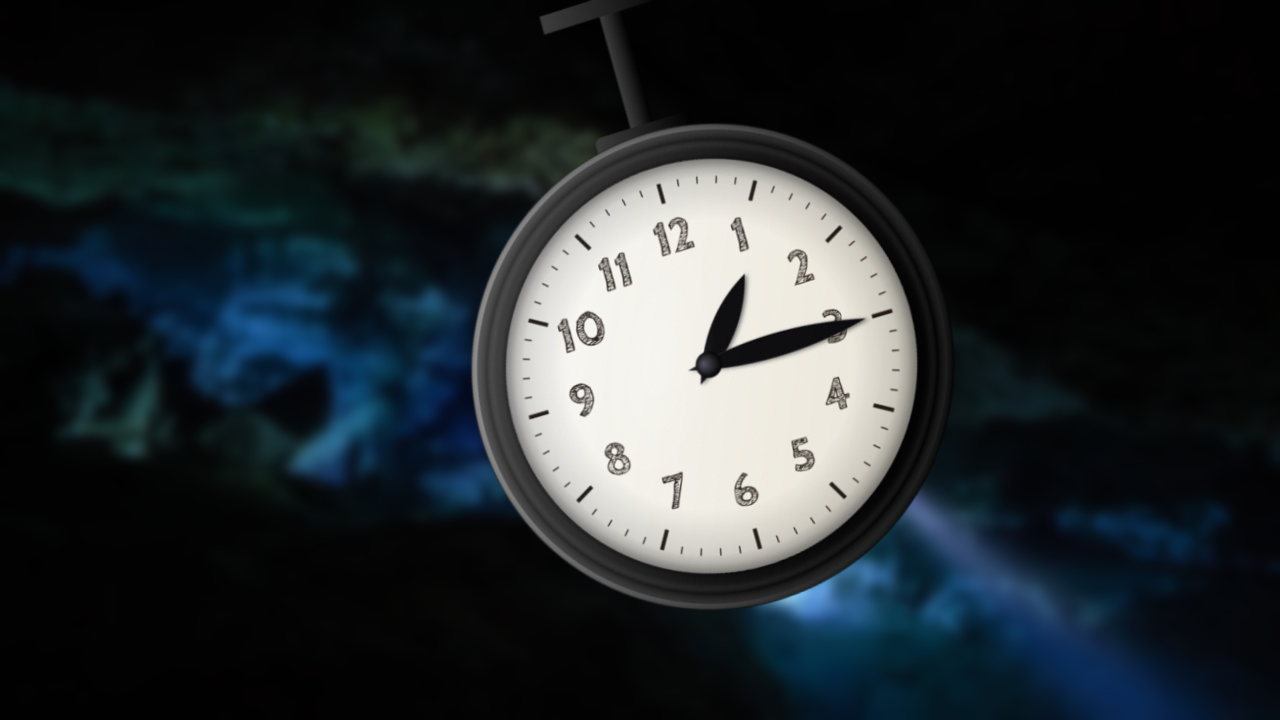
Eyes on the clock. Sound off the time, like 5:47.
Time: 1:15
